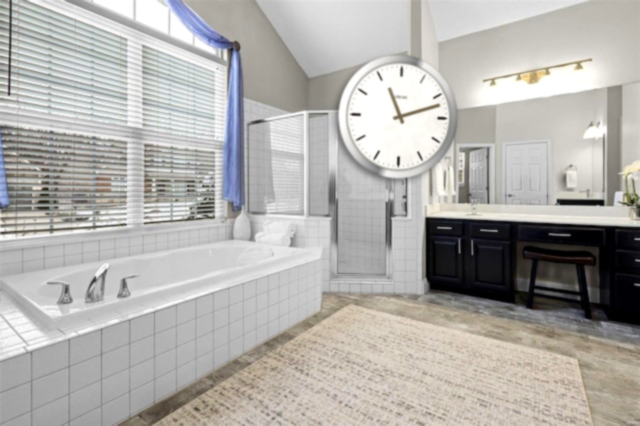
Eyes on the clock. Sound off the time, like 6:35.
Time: 11:12
